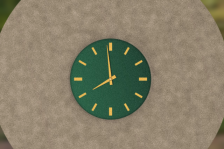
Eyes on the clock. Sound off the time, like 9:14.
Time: 7:59
